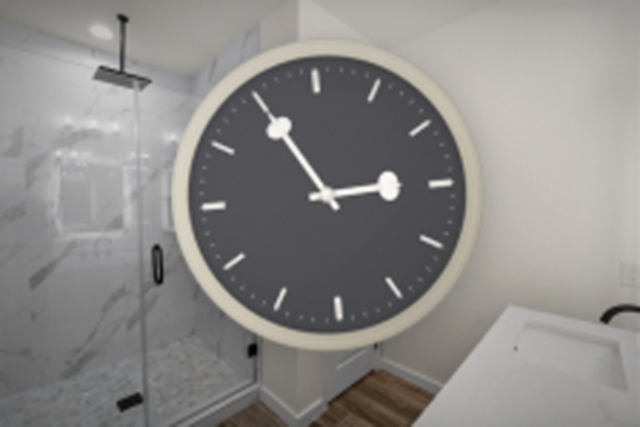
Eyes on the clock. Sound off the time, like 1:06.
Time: 2:55
